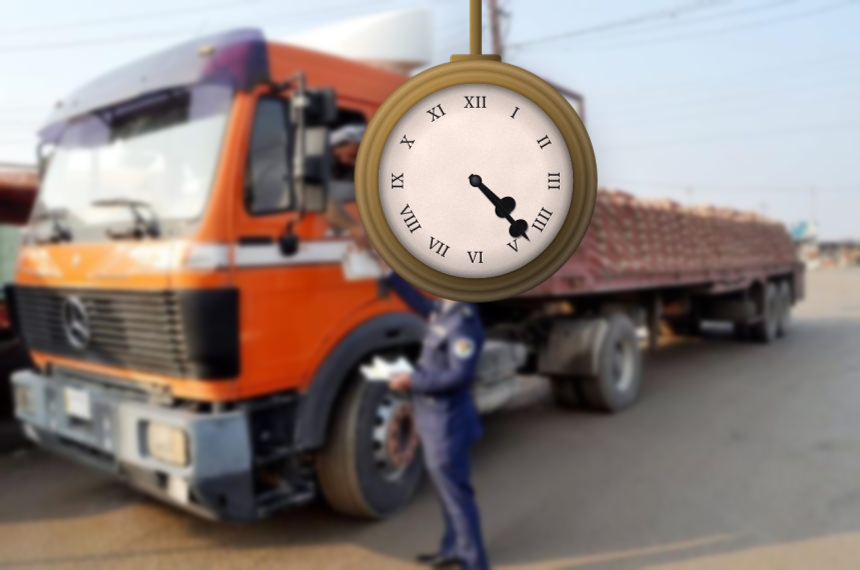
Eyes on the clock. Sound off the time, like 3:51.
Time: 4:23
